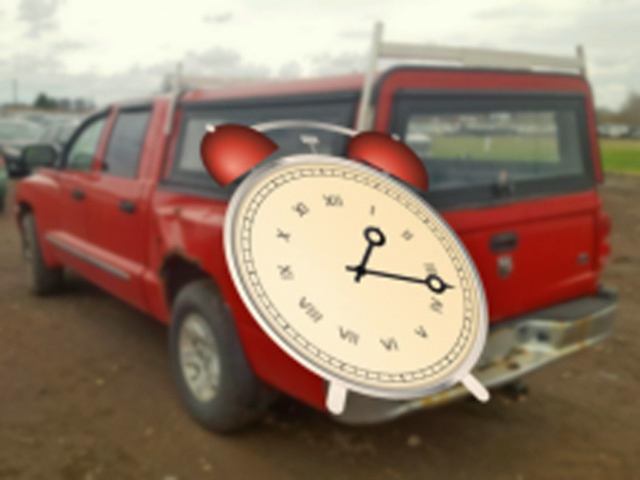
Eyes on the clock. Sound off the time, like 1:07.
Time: 1:17
